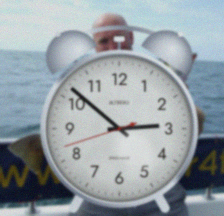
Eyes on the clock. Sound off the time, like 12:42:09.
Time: 2:51:42
